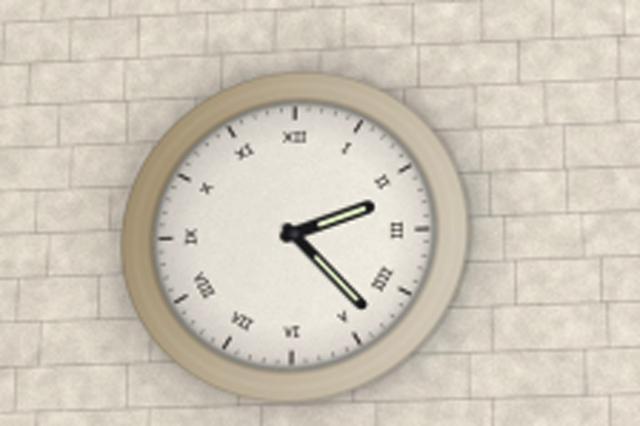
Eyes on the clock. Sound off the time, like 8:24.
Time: 2:23
